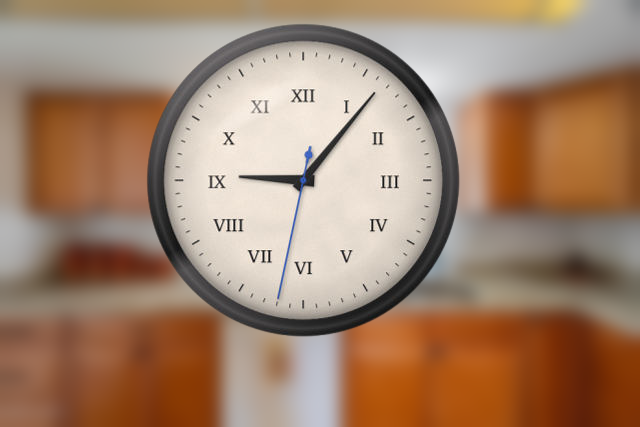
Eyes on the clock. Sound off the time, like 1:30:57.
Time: 9:06:32
